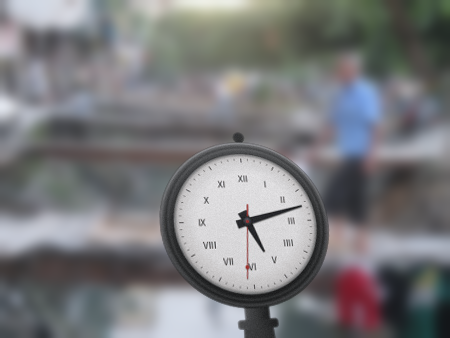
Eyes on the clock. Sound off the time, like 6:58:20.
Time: 5:12:31
